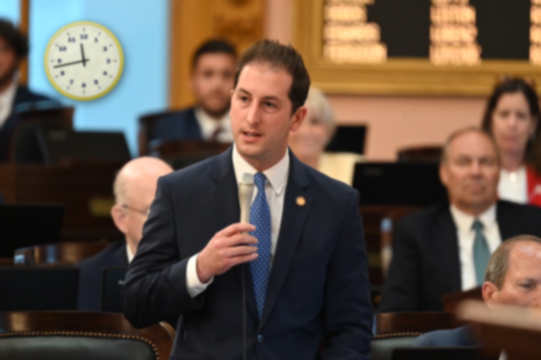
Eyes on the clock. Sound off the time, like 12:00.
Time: 11:43
